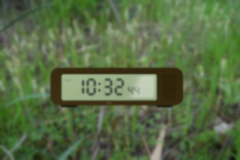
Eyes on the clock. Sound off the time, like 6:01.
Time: 10:32
